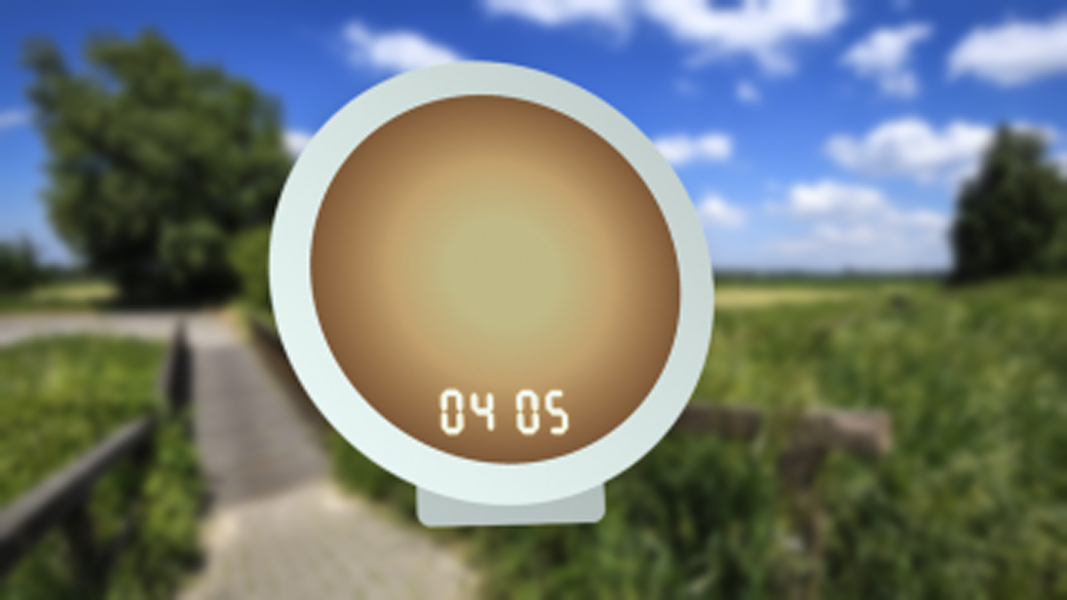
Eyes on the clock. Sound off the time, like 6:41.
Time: 4:05
